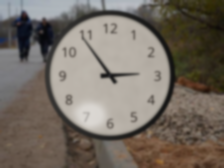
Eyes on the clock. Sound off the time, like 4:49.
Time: 2:54
